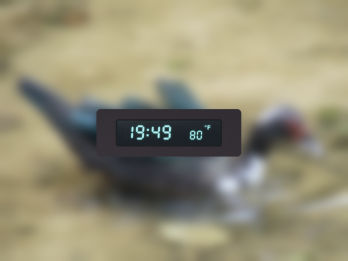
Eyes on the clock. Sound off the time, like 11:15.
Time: 19:49
